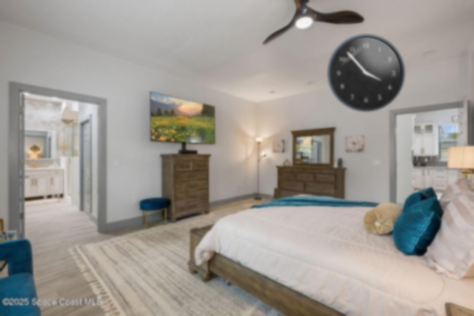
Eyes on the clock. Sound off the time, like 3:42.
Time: 3:53
